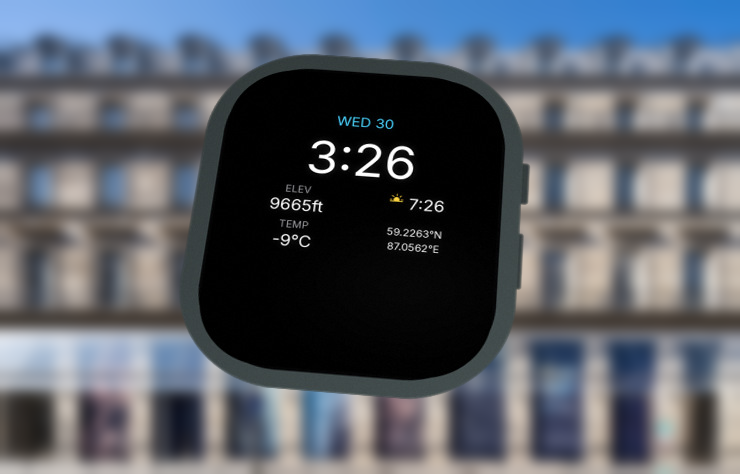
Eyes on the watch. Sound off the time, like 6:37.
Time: 3:26
